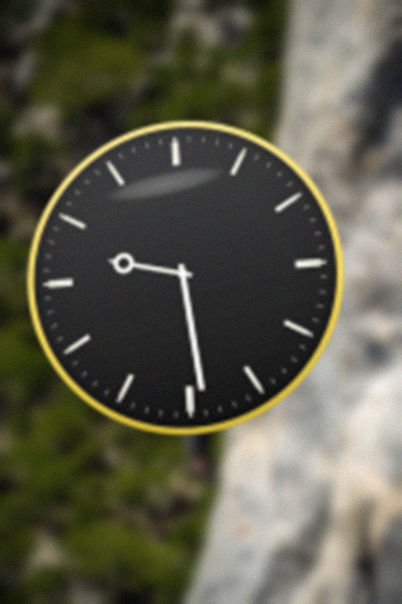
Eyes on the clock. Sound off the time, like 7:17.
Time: 9:29
